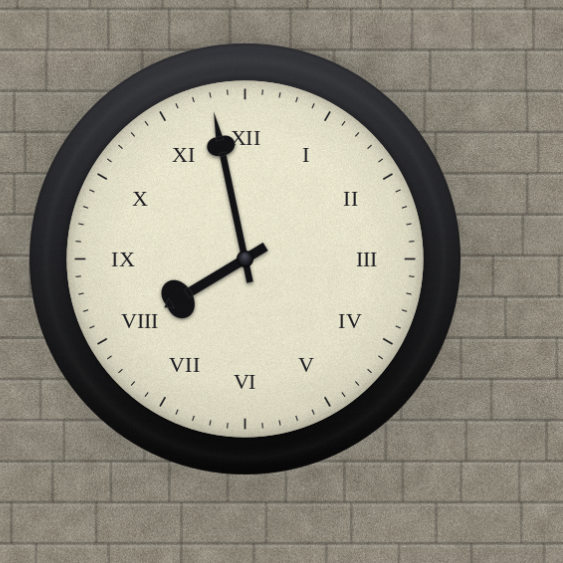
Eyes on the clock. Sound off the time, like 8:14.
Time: 7:58
